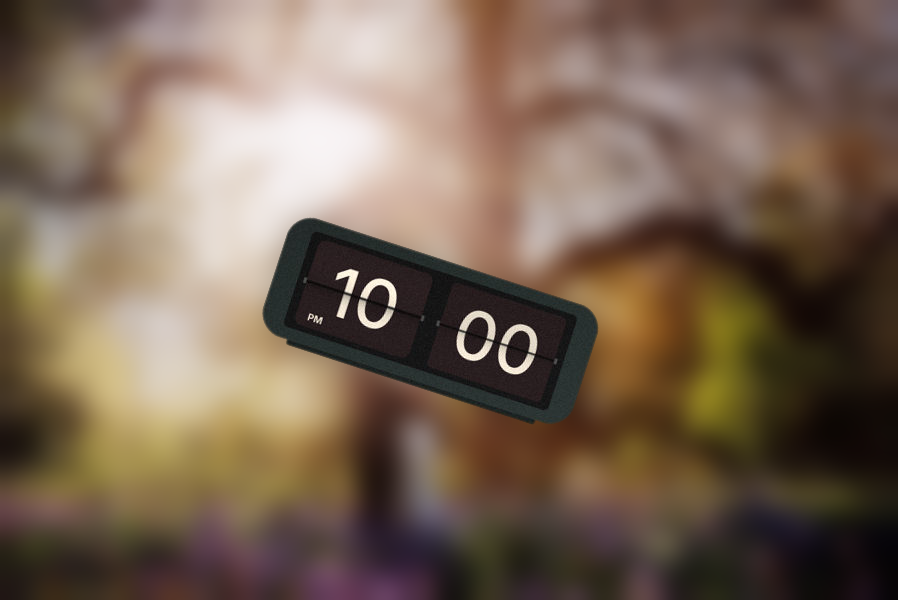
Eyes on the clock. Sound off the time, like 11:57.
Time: 10:00
